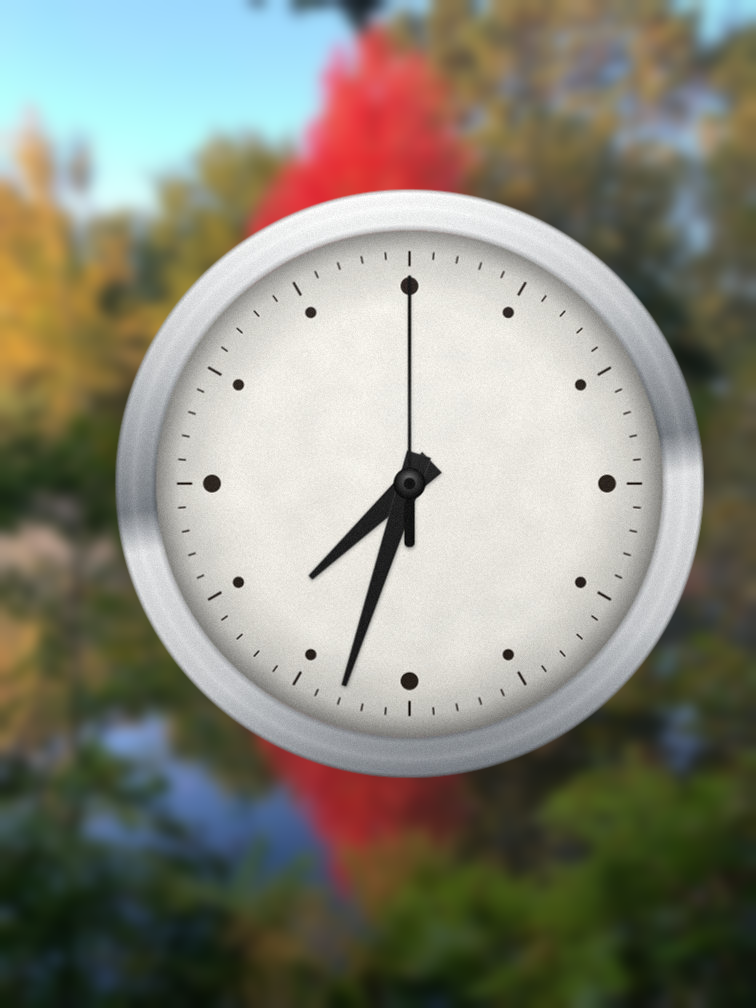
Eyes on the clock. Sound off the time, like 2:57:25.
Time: 7:33:00
